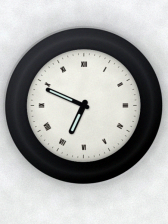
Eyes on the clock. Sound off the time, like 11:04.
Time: 6:49
